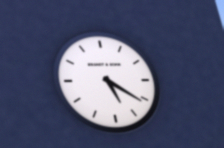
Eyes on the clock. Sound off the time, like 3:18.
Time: 5:21
